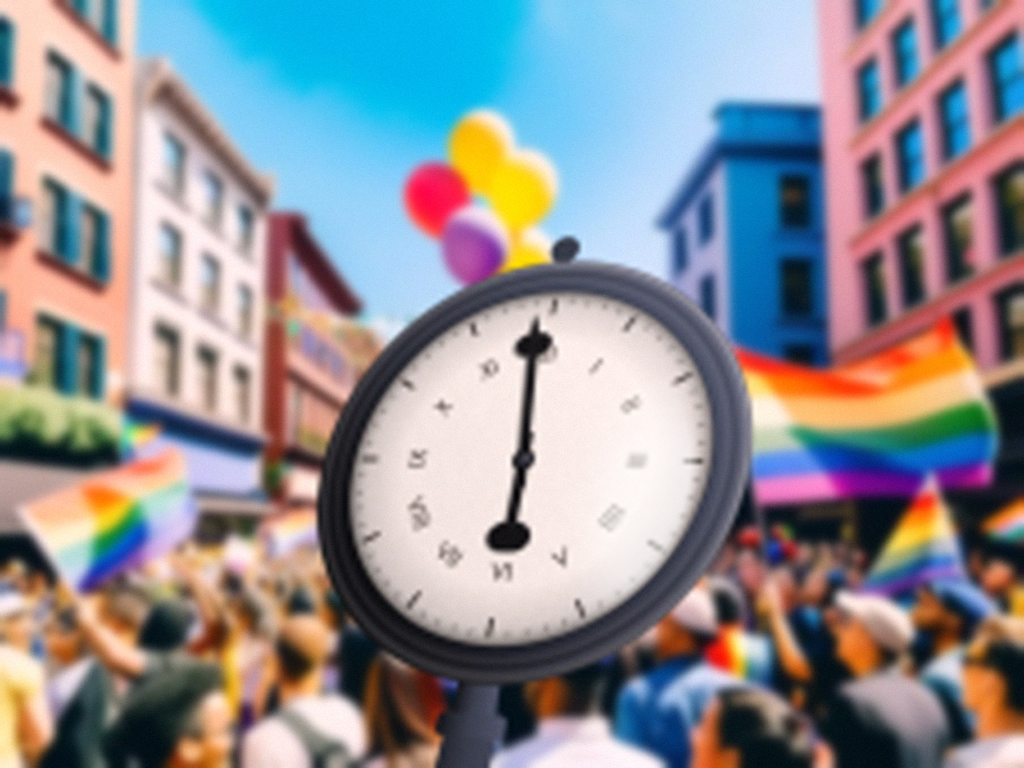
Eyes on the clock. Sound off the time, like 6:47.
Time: 5:59
